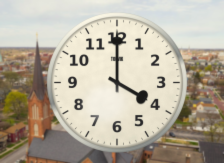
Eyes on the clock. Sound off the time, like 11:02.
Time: 4:00
